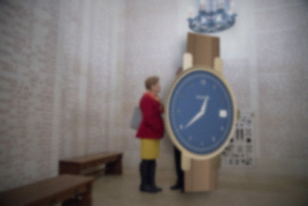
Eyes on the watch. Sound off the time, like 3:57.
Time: 12:39
